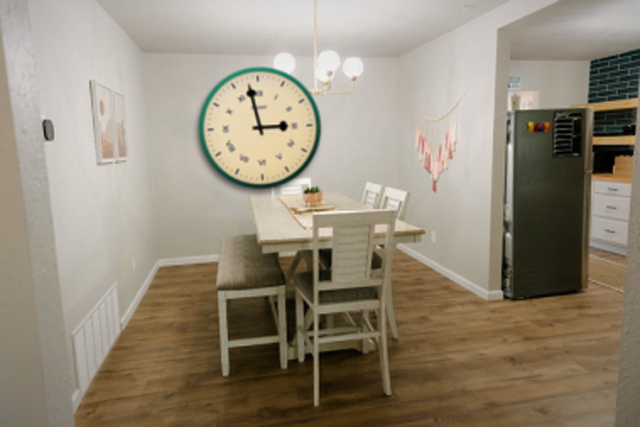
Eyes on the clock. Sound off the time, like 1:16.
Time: 2:58
